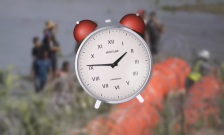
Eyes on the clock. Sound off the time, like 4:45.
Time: 1:46
